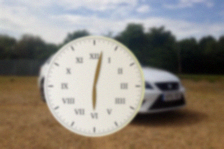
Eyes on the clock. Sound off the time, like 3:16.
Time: 6:02
